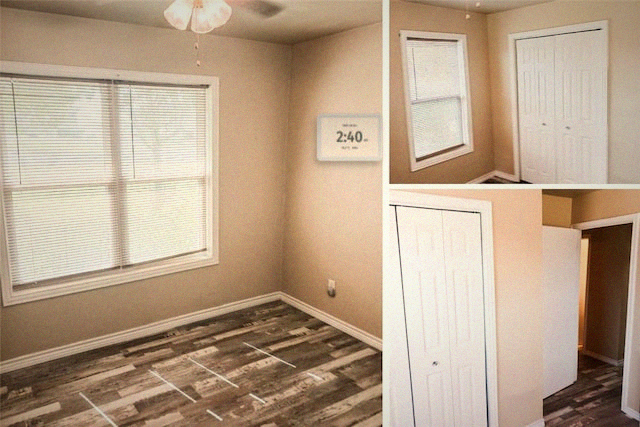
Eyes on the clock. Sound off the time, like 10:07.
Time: 2:40
